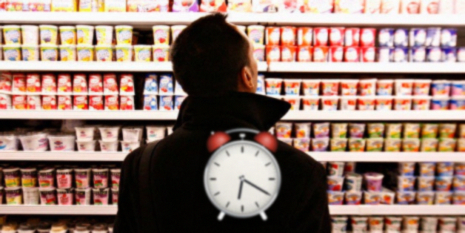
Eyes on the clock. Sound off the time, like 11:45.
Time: 6:20
